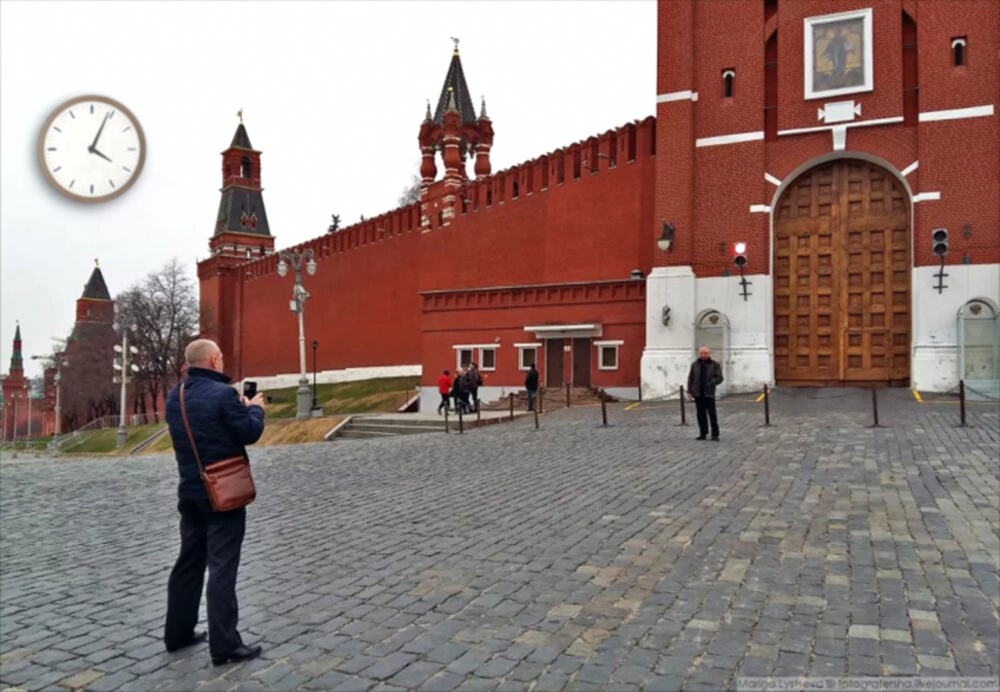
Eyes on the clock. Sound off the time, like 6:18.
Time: 4:04
